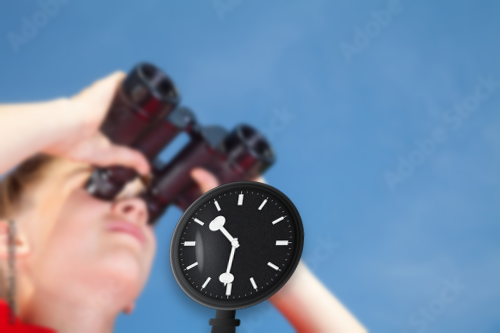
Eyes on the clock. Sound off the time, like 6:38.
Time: 10:31
